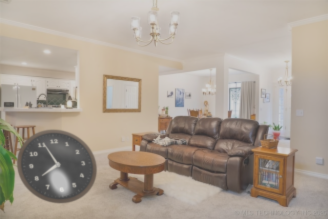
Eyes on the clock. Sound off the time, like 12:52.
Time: 7:56
